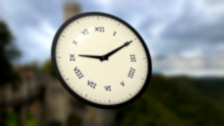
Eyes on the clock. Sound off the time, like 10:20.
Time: 9:10
